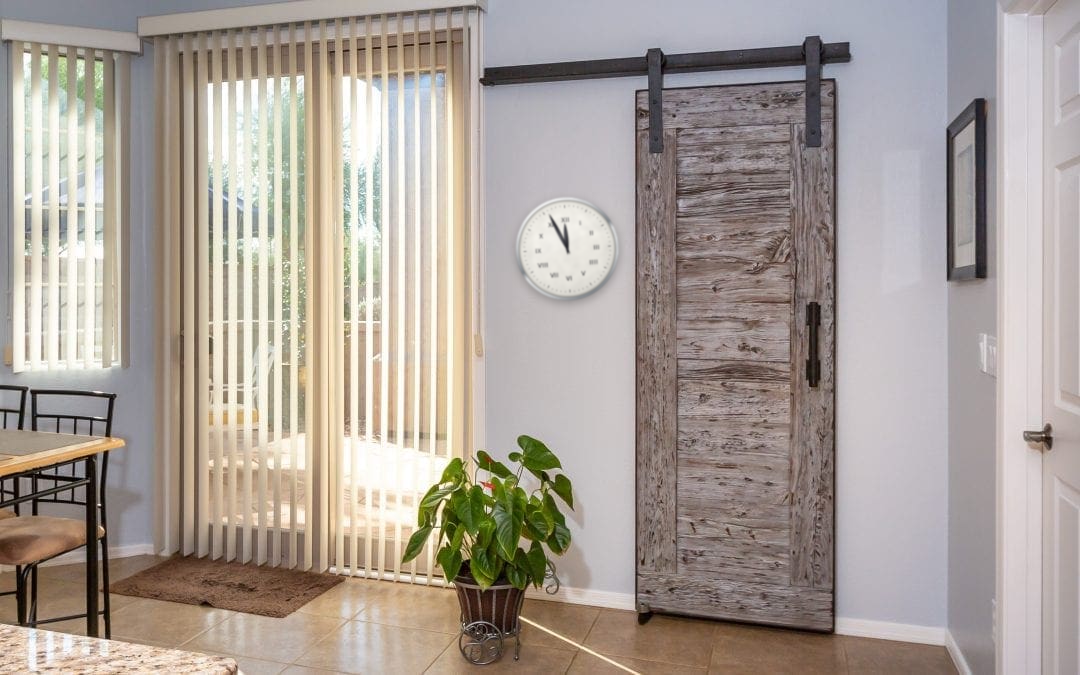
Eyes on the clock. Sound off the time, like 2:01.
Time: 11:56
